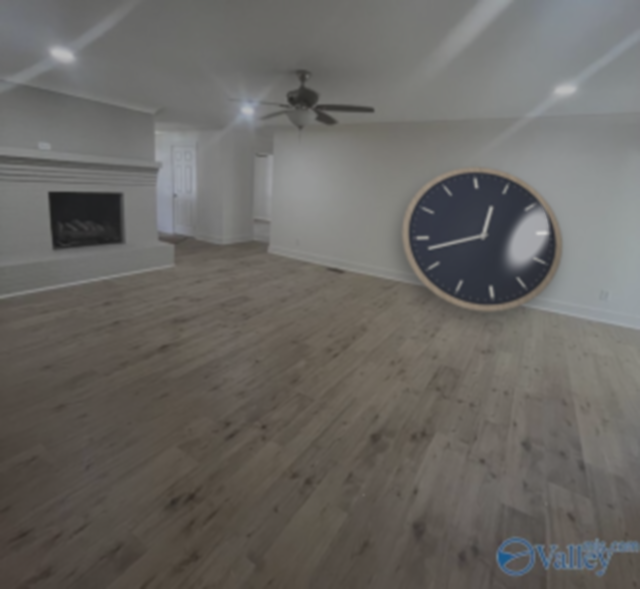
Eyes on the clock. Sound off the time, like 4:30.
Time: 12:43
